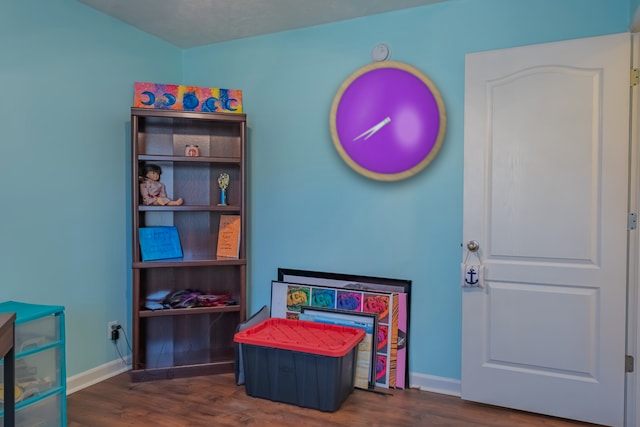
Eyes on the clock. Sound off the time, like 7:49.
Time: 7:40
